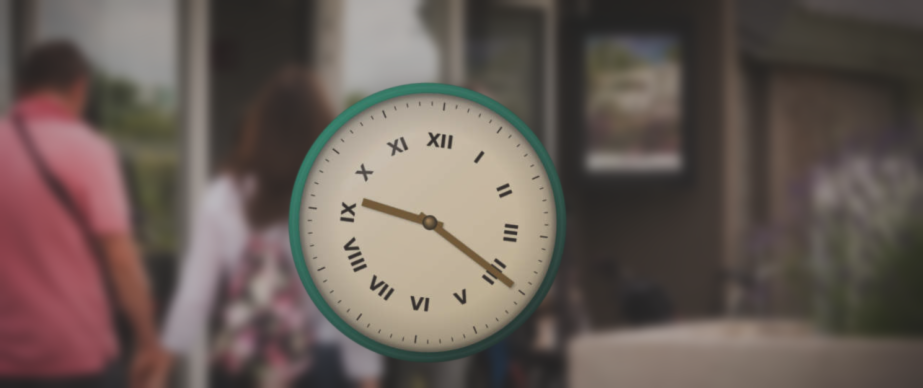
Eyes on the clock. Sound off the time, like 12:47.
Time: 9:20
